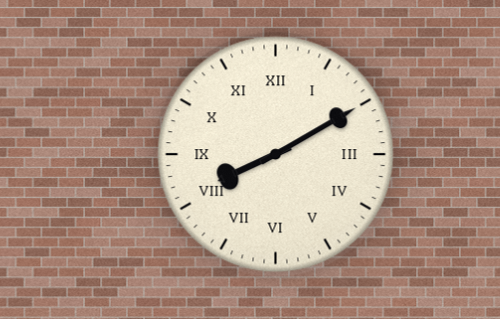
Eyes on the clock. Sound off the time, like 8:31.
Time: 8:10
